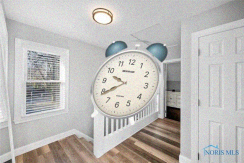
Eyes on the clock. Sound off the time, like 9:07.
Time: 9:39
